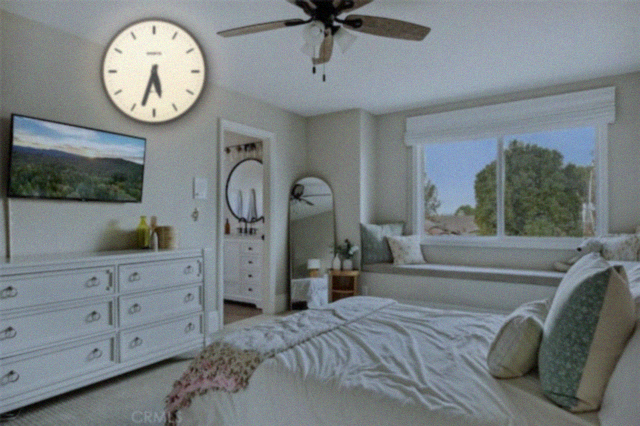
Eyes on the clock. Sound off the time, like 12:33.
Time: 5:33
